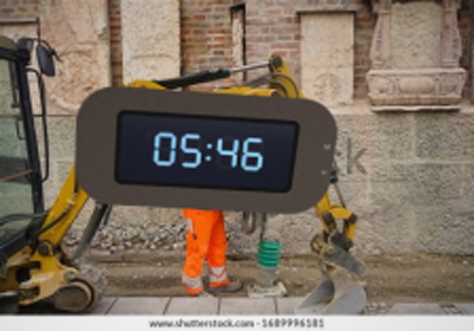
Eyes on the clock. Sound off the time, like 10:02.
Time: 5:46
